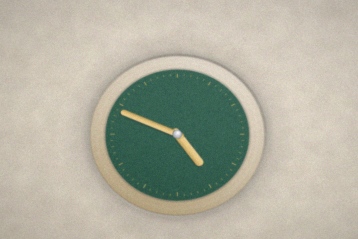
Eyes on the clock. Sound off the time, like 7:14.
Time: 4:49
